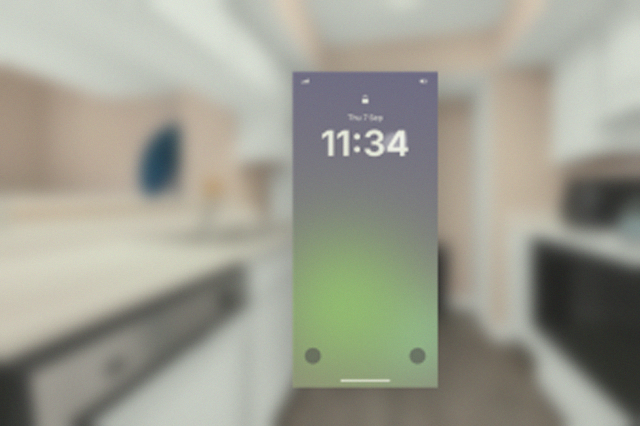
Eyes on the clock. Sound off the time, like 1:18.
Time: 11:34
